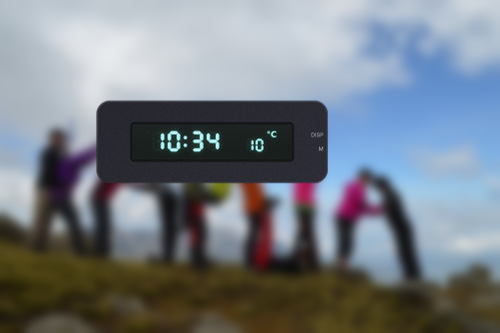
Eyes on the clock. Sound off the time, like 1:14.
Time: 10:34
